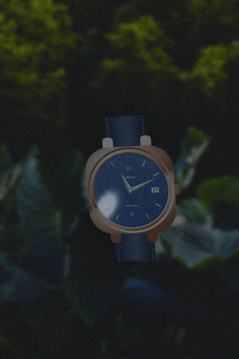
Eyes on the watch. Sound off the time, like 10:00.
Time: 11:11
